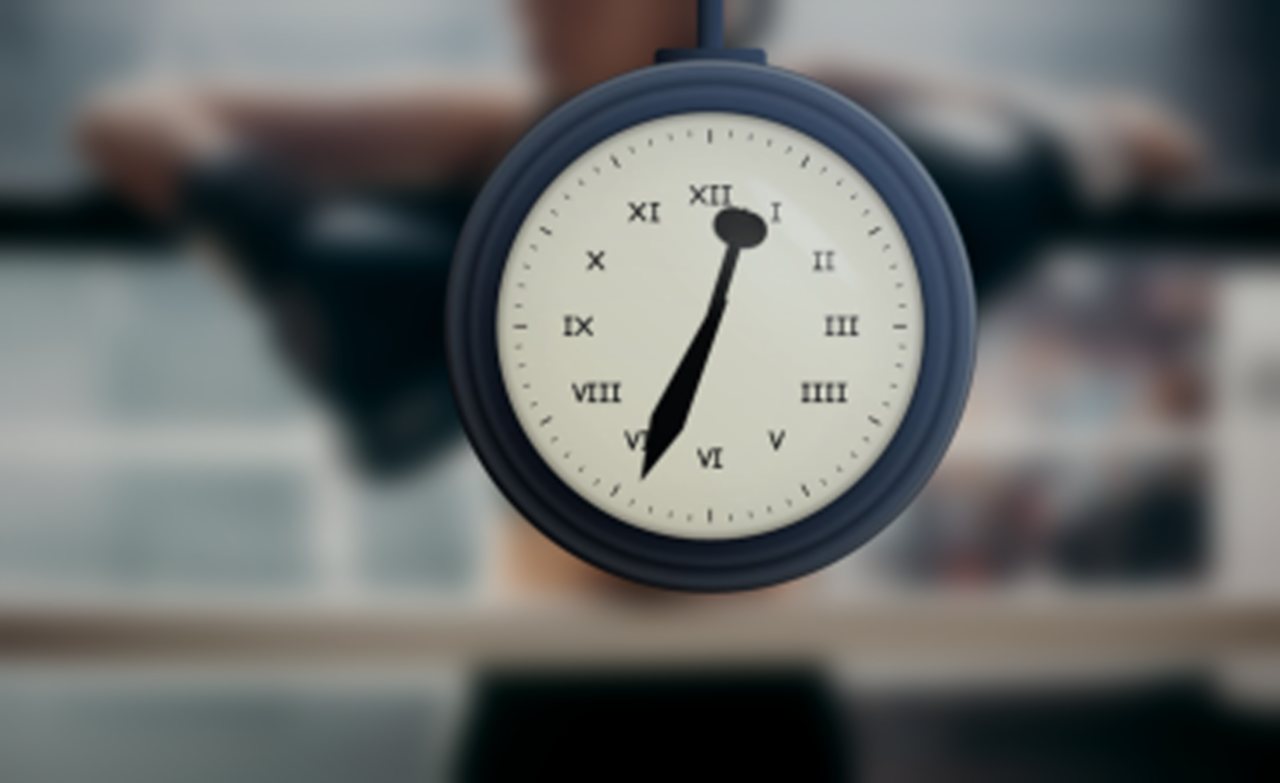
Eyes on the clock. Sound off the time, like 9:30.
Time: 12:34
